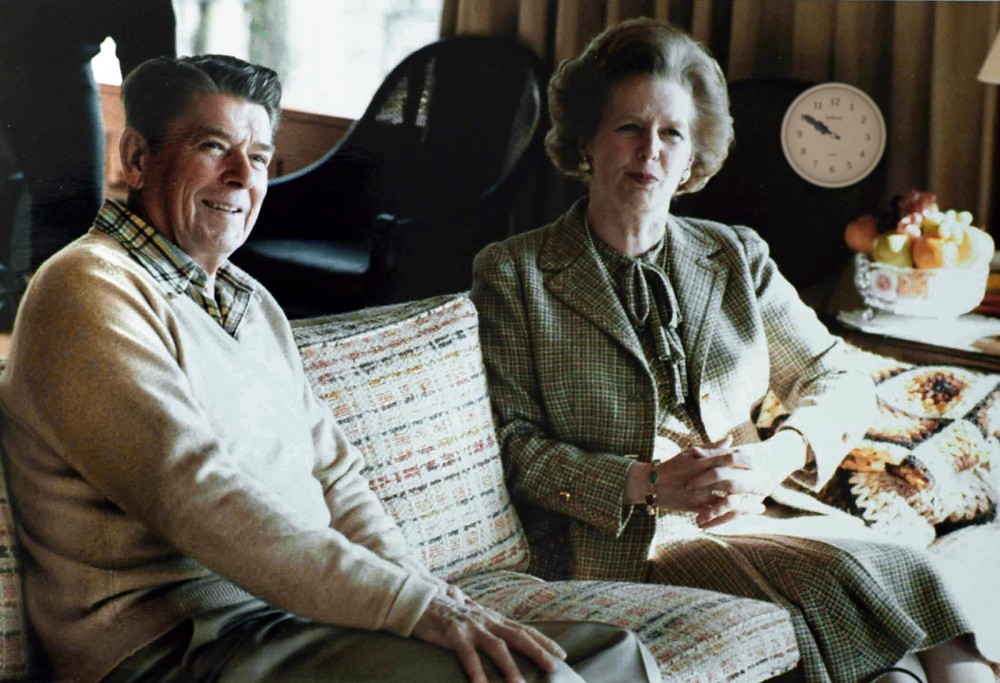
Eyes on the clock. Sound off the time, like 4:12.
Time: 9:50
